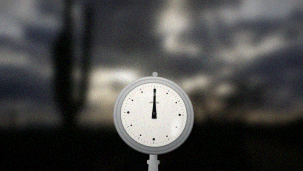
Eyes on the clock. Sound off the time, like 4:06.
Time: 12:00
